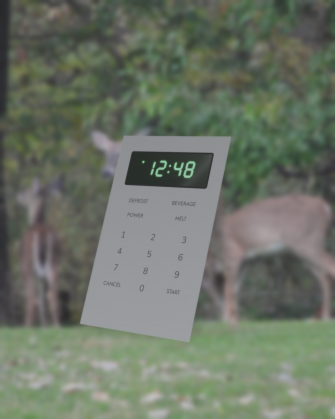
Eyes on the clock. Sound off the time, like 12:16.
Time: 12:48
